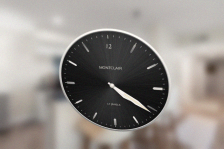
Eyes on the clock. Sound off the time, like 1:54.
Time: 4:21
